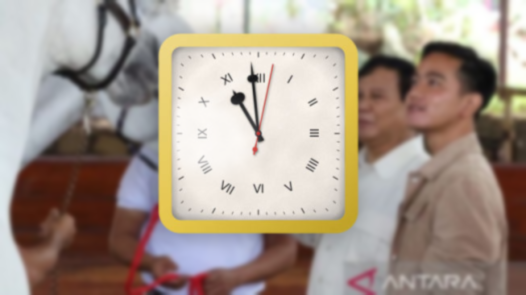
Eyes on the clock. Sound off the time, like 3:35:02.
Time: 10:59:02
